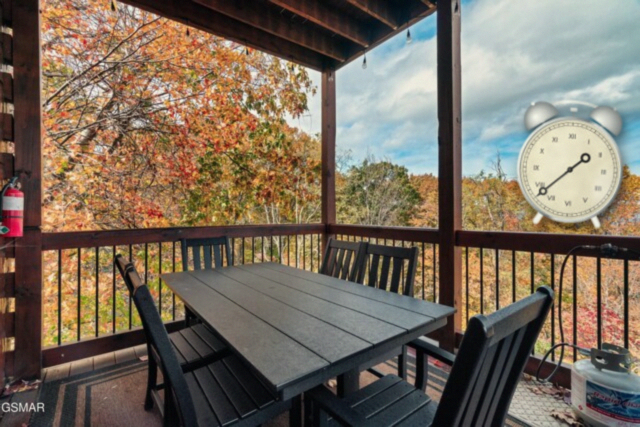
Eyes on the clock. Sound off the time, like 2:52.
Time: 1:38
